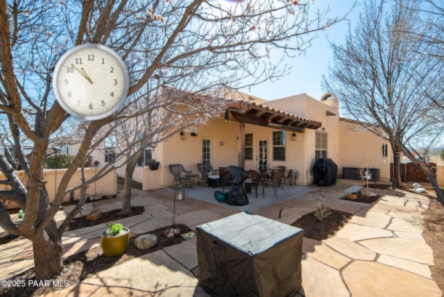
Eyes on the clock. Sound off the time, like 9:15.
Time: 10:52
